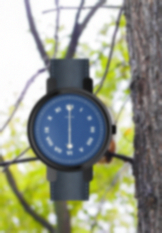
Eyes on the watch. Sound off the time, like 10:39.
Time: 6:00
